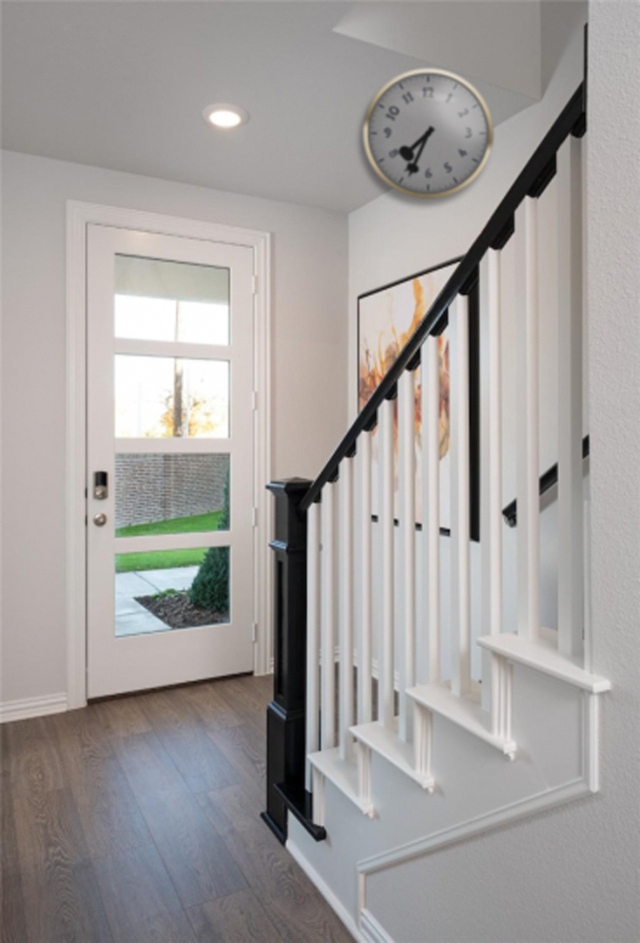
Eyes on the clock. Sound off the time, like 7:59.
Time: 7:34
